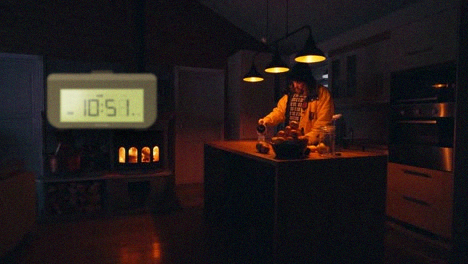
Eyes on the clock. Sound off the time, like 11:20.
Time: 10:51
